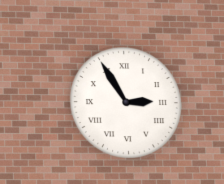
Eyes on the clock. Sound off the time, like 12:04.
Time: 2:55
